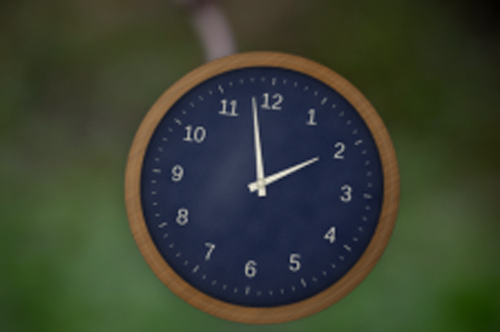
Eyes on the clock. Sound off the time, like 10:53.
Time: 1:58
